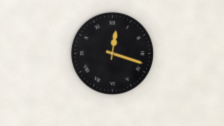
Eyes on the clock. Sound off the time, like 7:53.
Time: 12:18
